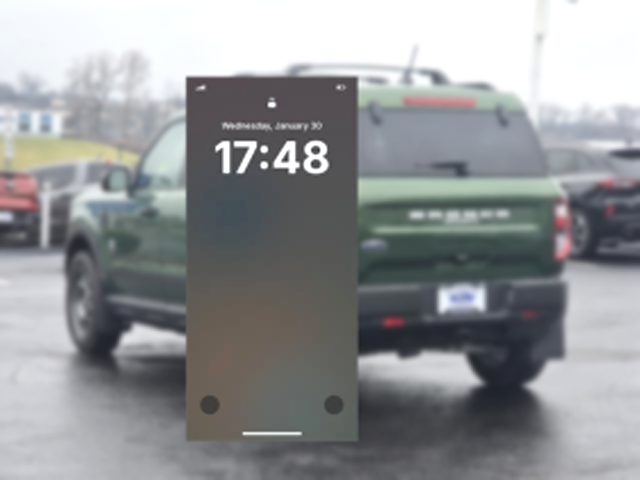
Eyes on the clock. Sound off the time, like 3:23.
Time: 17:48
